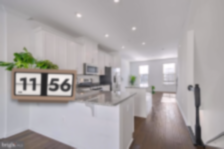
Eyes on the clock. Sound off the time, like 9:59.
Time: 11:56
